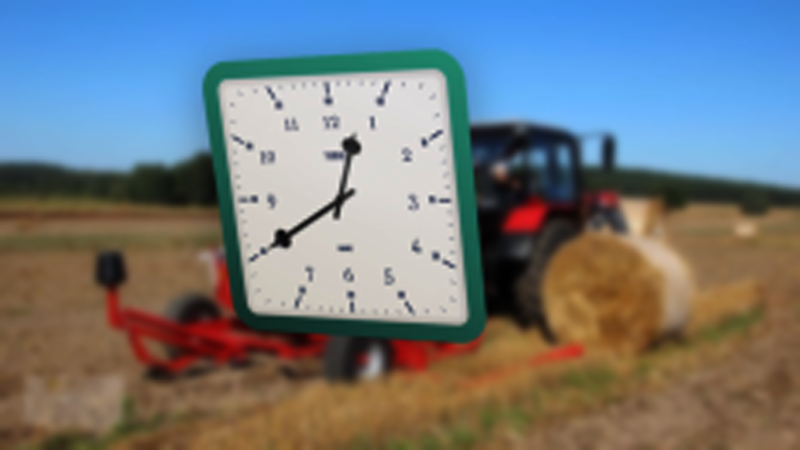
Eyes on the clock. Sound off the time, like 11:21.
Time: 12:40
